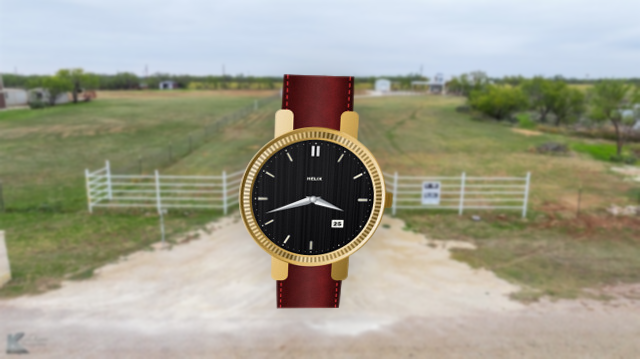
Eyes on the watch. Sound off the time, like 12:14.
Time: 3:42
